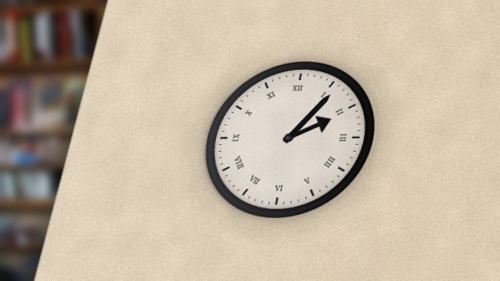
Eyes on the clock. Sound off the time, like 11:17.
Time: 2:06
